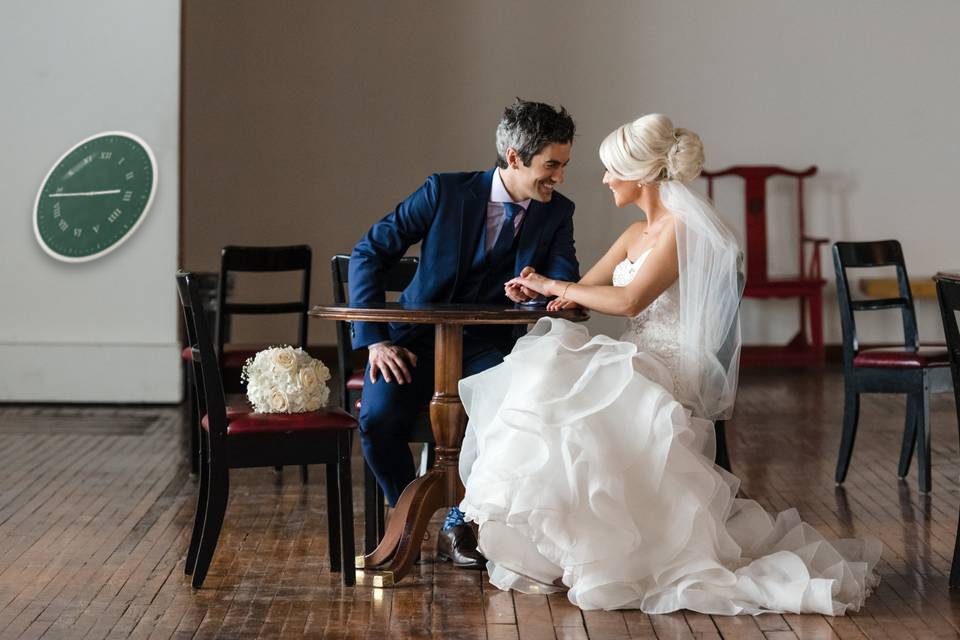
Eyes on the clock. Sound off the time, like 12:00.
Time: 2:44
